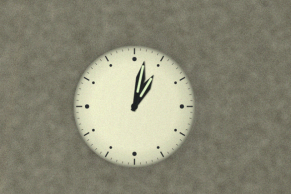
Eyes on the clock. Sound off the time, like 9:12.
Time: 1:02
